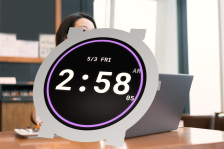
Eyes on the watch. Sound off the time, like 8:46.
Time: 2:58
